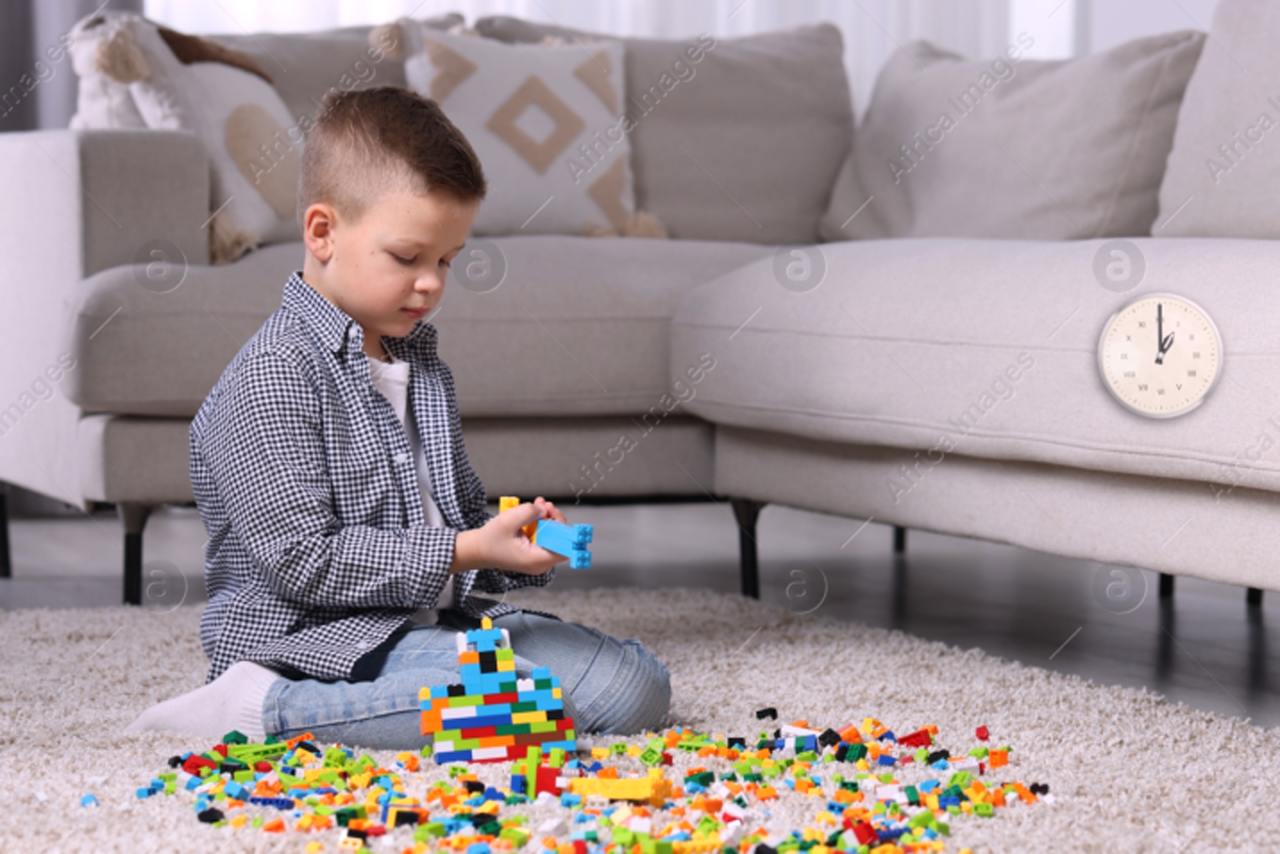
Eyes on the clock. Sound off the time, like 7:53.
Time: 1:00
